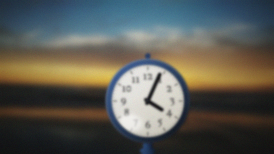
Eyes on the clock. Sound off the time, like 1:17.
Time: 4:04
